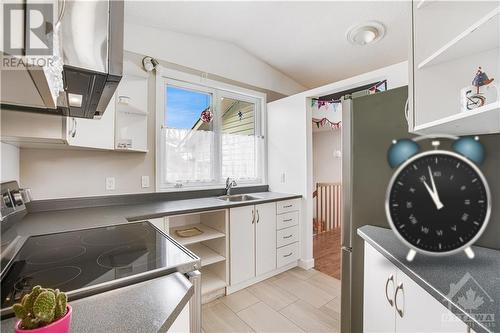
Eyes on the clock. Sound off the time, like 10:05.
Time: 10:58
